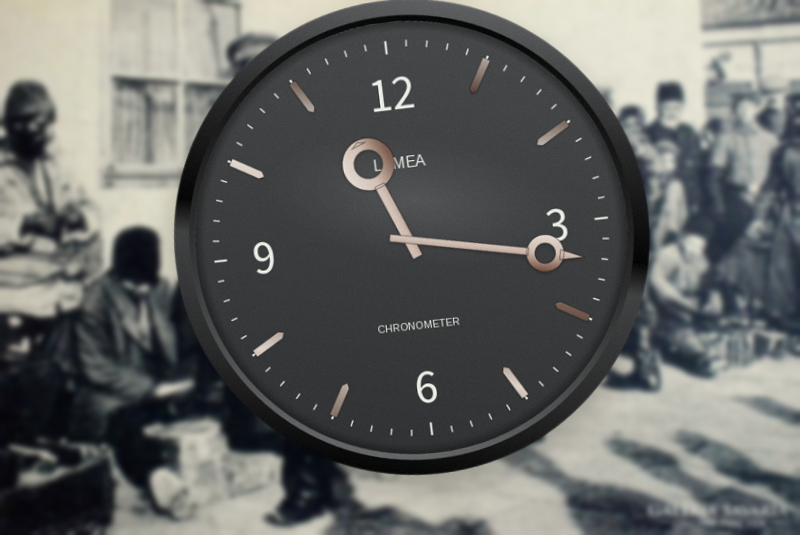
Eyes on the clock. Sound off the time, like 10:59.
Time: 11:17
